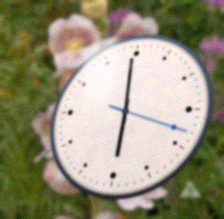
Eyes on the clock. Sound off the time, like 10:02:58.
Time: 5:59:18
